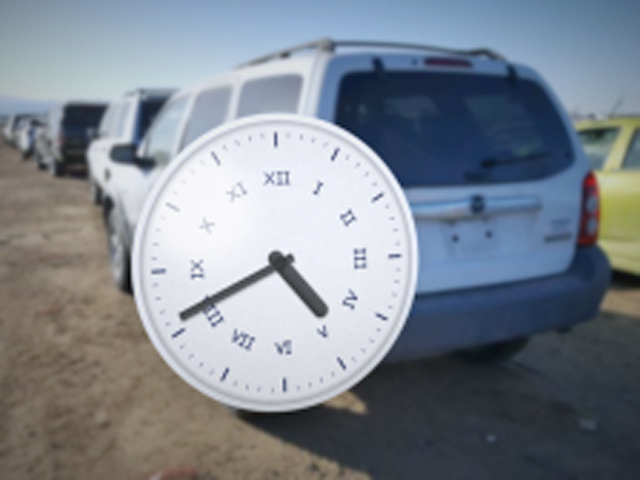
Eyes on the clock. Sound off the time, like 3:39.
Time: 4:41
